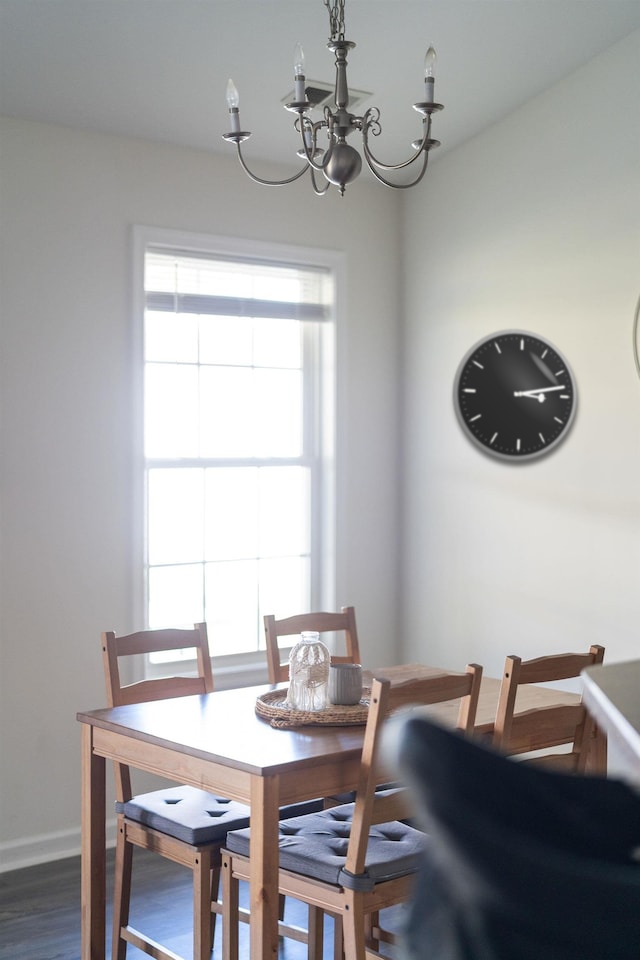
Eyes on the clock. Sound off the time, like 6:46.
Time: 3:13
